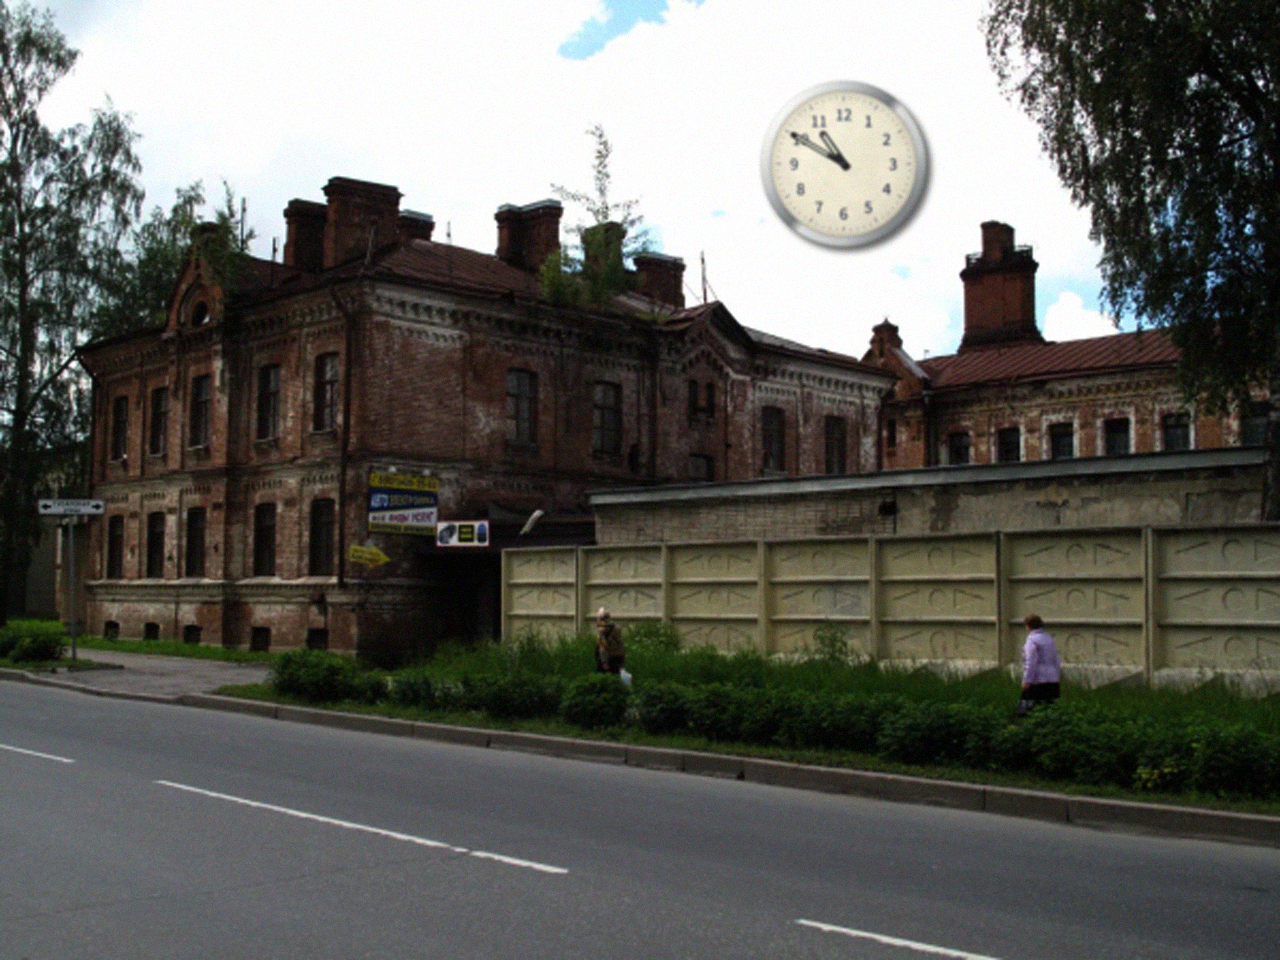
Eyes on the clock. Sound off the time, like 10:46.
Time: 10:50
